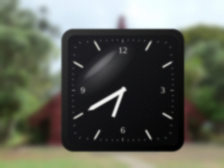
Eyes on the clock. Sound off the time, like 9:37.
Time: 6:40
